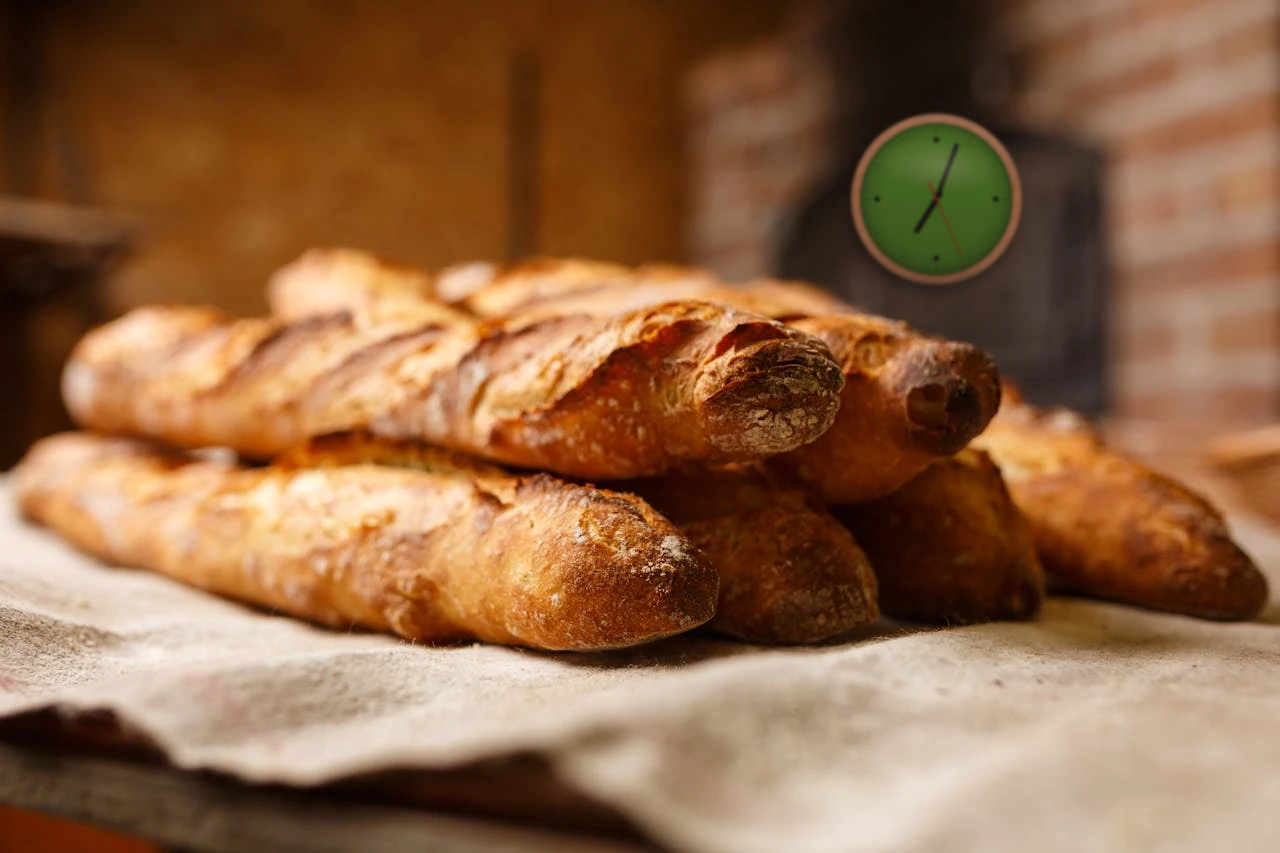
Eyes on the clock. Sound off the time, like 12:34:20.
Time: 7:03:26
